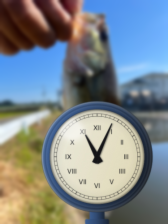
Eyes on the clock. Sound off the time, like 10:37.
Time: 11:04
